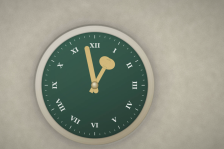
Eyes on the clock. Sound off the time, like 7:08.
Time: 12:58
